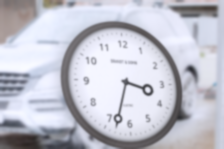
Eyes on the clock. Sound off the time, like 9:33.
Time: 3:33
